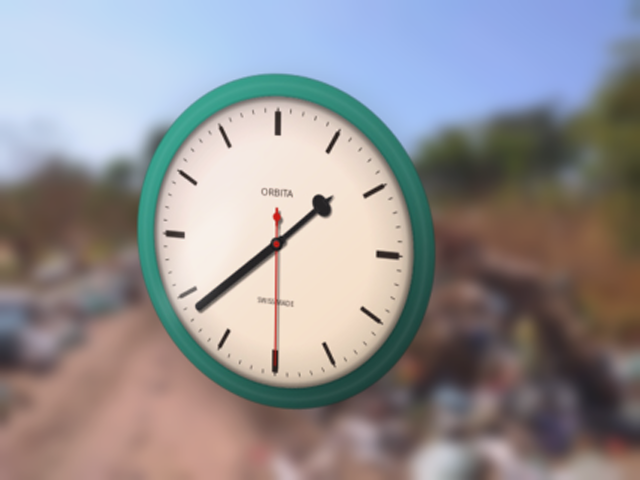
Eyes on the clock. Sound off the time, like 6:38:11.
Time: 1:38:30
